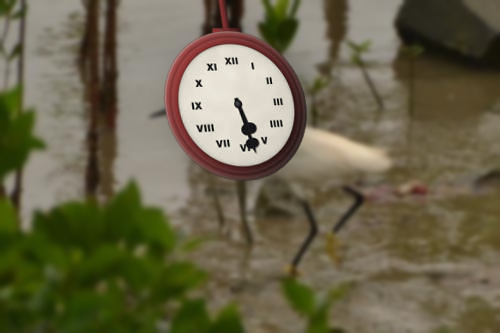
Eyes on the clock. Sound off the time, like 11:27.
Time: 5:28
